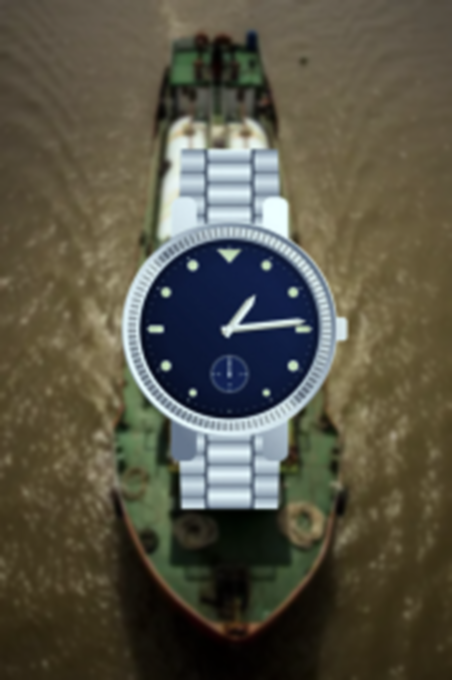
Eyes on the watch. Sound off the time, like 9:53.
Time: 1:14
